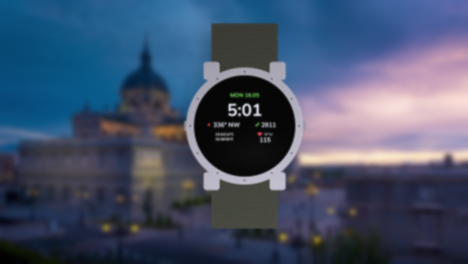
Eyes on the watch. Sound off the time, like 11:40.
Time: 5:01
